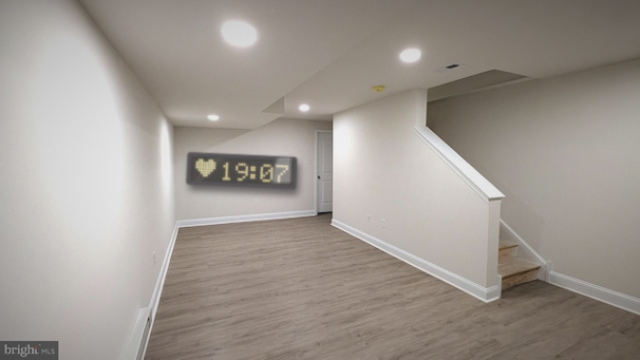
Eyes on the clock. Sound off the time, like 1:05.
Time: 19:07
